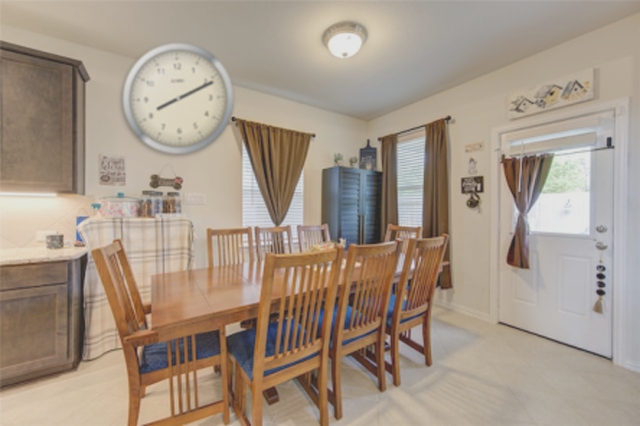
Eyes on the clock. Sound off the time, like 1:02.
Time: 8:11
